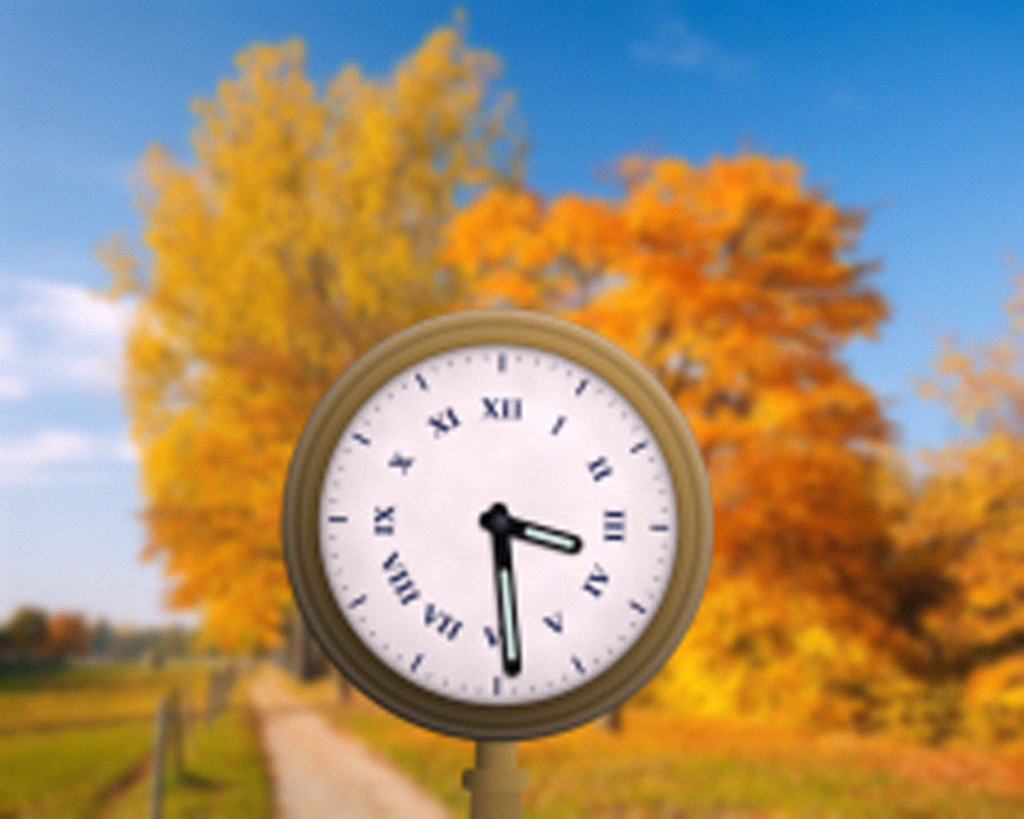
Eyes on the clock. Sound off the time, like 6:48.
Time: 3:29
